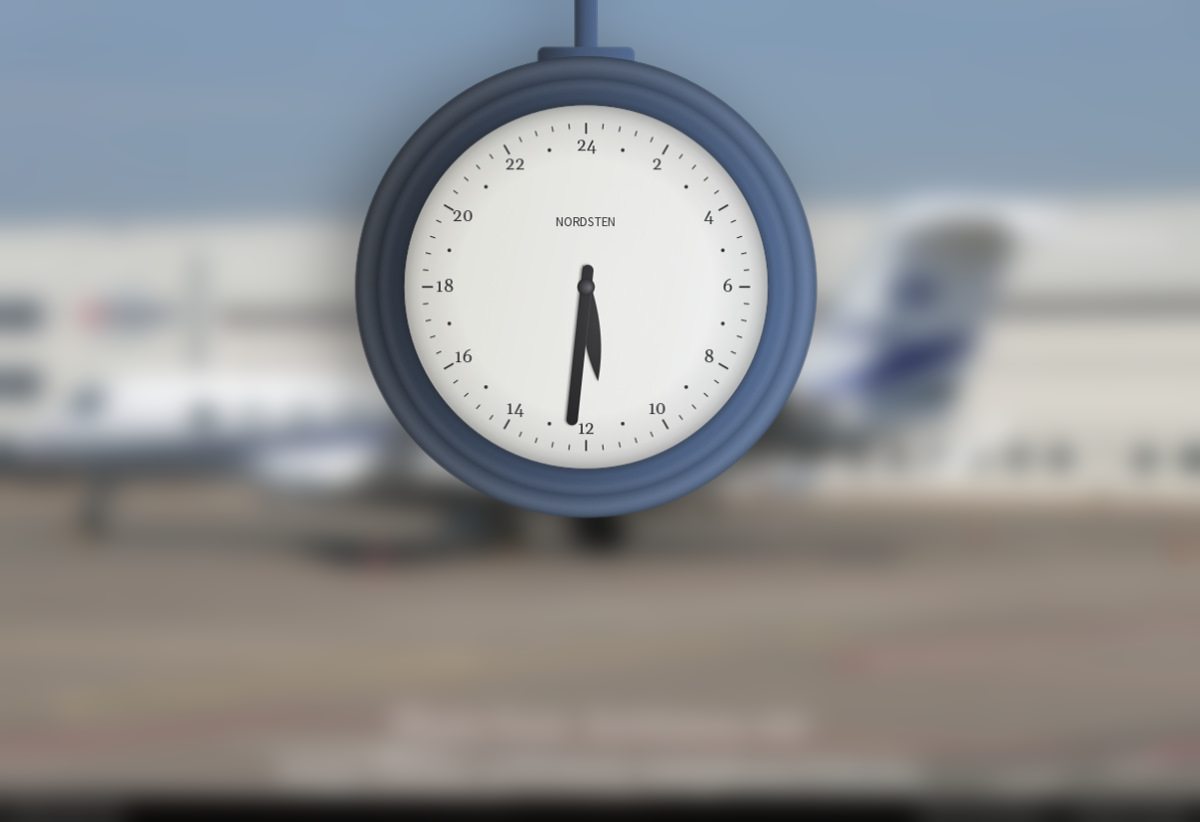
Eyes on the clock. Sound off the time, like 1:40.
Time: 11:31
